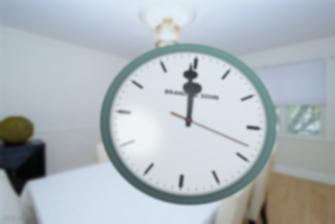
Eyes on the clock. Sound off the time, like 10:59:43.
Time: 11:59:18
